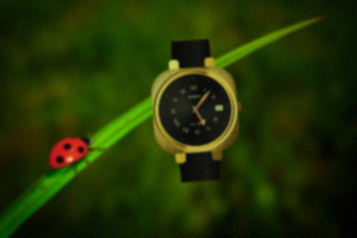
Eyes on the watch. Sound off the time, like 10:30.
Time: 5:07
